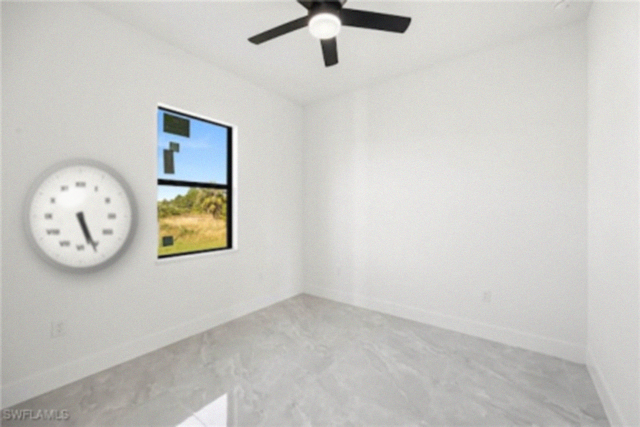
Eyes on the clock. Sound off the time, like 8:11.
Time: 5:26
